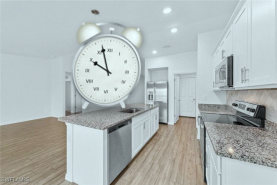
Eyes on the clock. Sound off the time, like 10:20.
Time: 9:57
